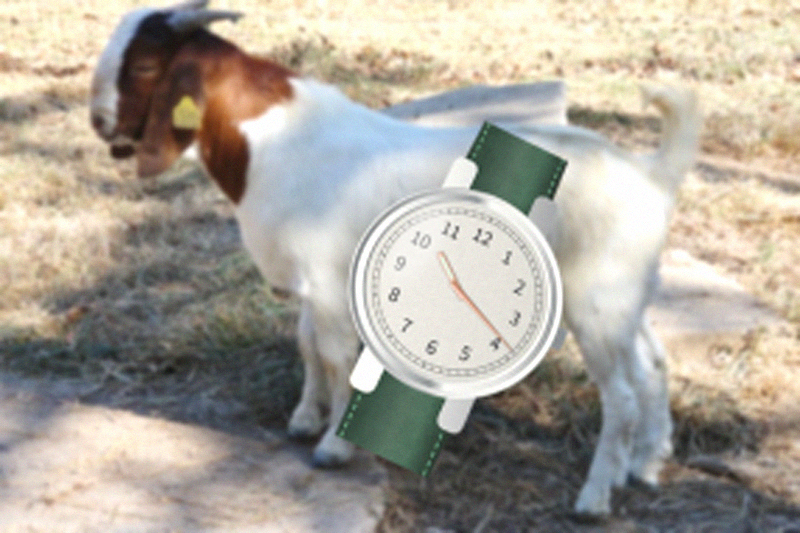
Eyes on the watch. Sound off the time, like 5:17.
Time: 10:19
